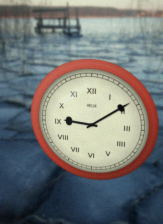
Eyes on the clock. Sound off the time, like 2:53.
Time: 9:09
